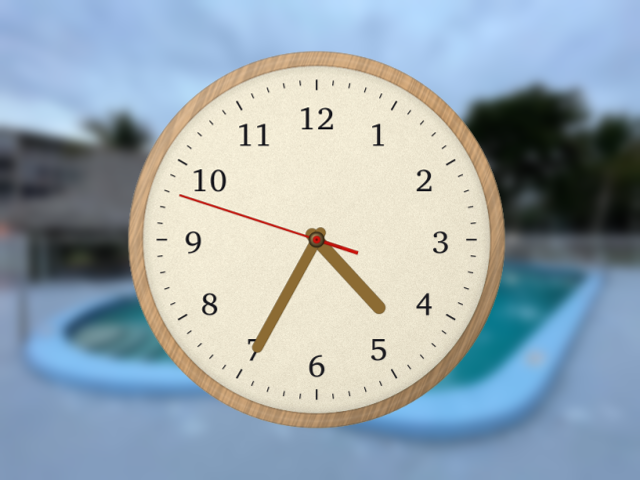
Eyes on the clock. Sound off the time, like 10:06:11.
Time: 4:34:48
